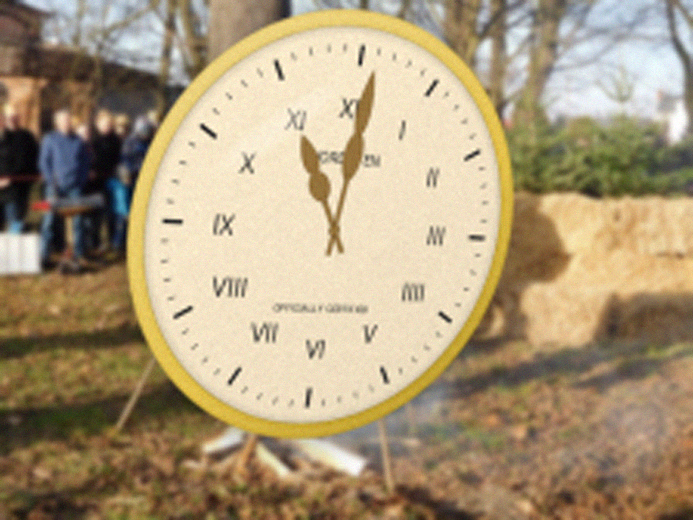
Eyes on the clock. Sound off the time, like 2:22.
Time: 11:01
